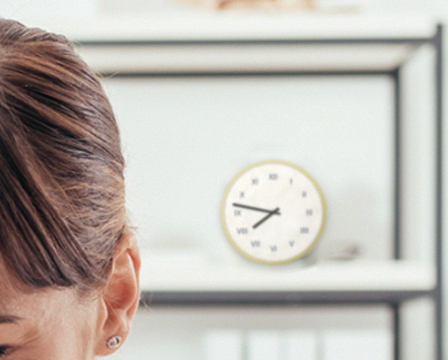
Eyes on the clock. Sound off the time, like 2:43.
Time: 7:47
